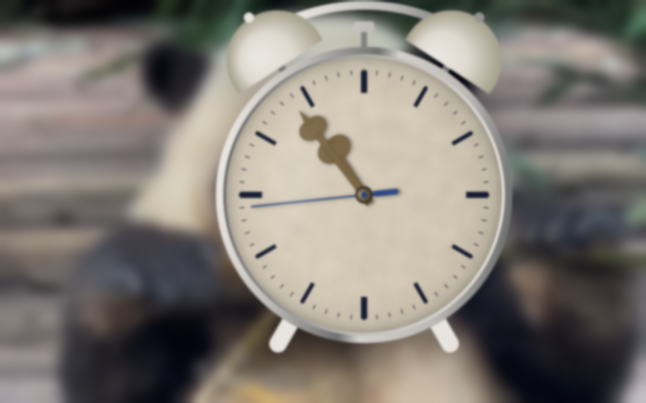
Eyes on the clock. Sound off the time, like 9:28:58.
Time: 10:53:44
